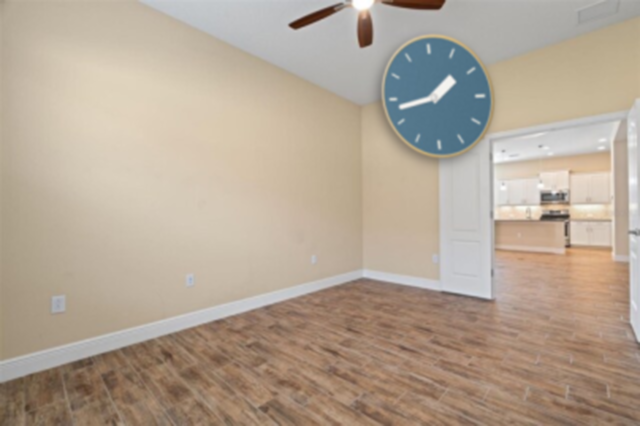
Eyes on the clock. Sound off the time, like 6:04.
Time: 1:43
